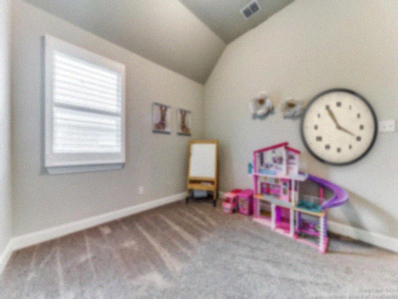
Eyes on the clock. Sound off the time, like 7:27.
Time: 3:55
